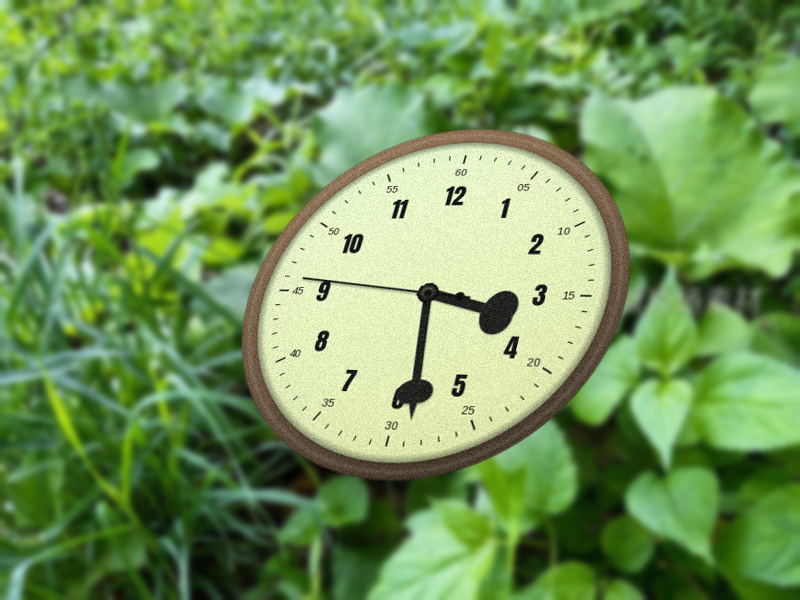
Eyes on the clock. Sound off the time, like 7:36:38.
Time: 3:28:46
